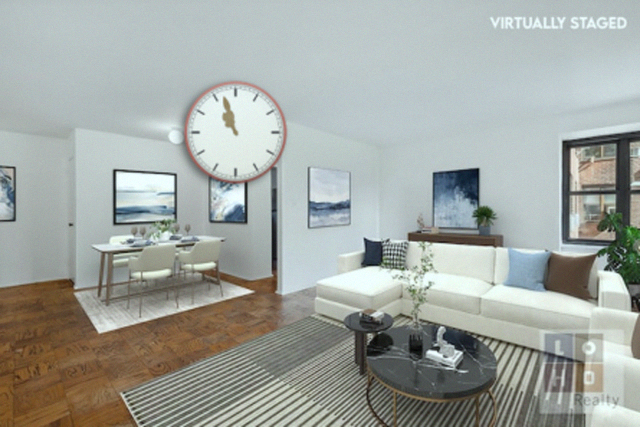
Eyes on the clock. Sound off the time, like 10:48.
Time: 10:57
